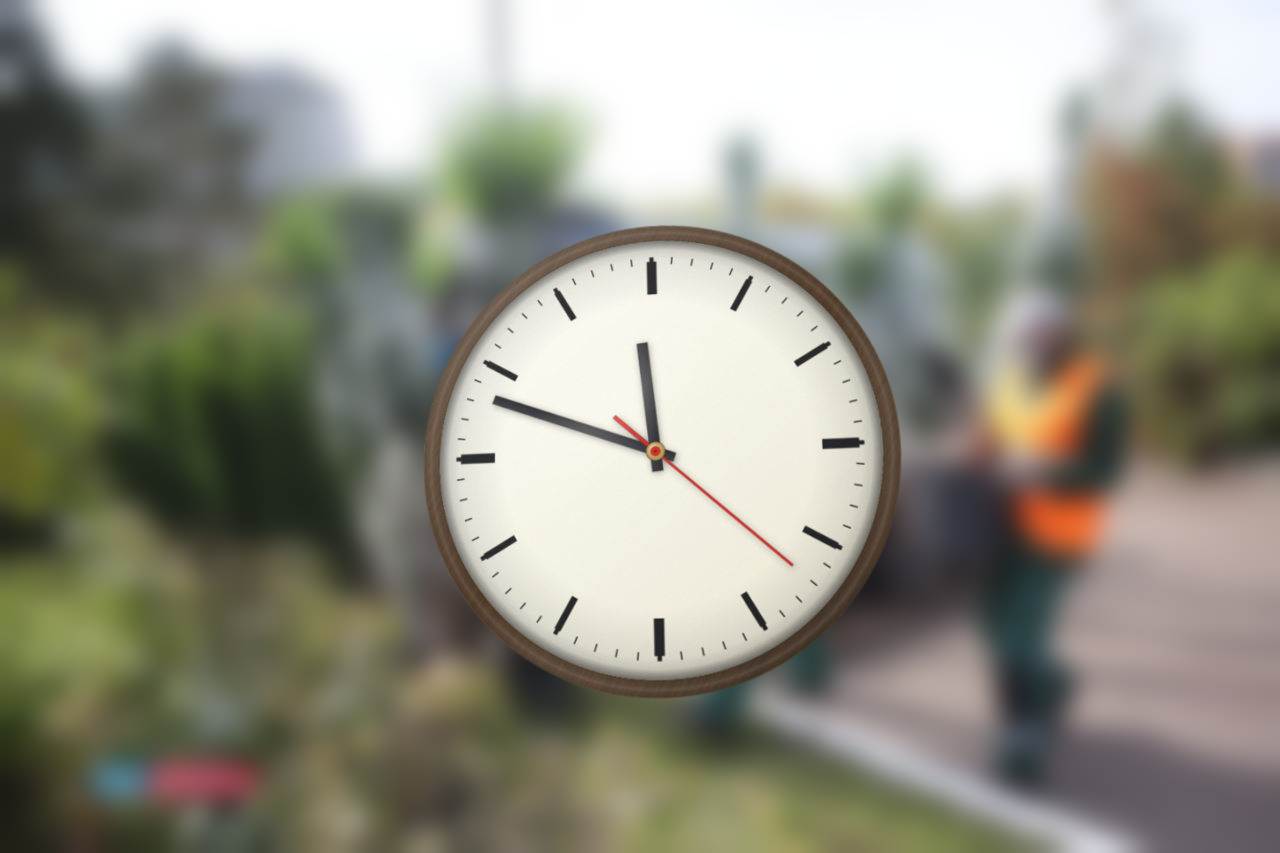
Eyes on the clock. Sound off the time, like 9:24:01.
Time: 11:48:22
